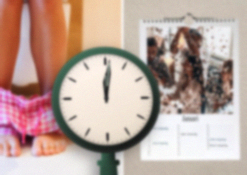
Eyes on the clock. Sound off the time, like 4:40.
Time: 12:01
